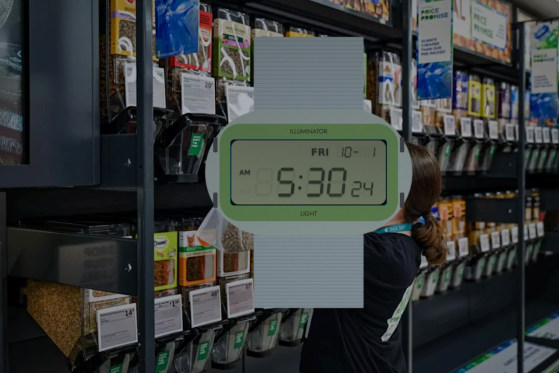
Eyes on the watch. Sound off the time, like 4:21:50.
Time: 5:30:24
